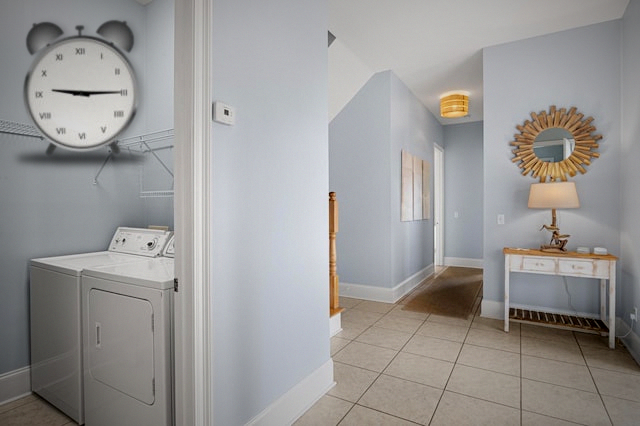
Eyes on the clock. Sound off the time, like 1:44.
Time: 9:15
